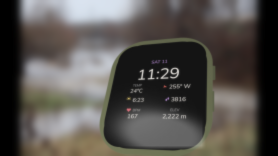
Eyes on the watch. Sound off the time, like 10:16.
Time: 11:29
